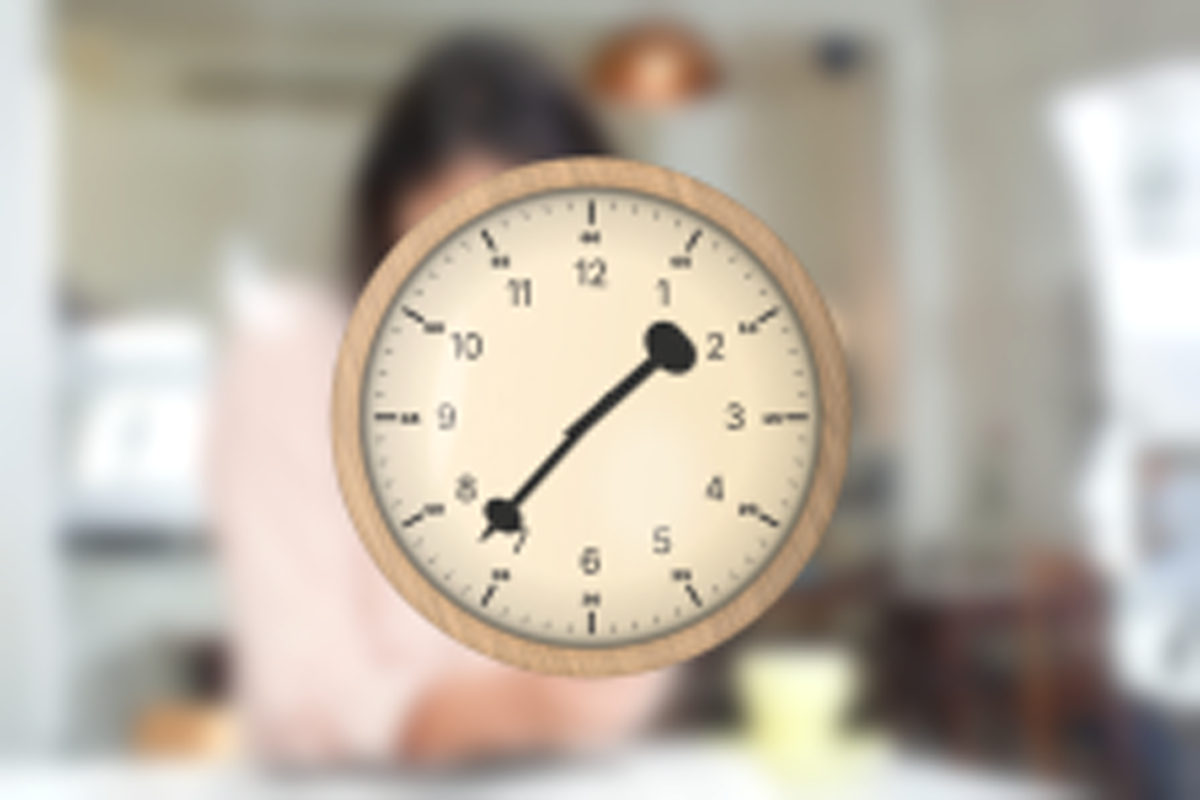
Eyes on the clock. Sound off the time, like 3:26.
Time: 1:37
